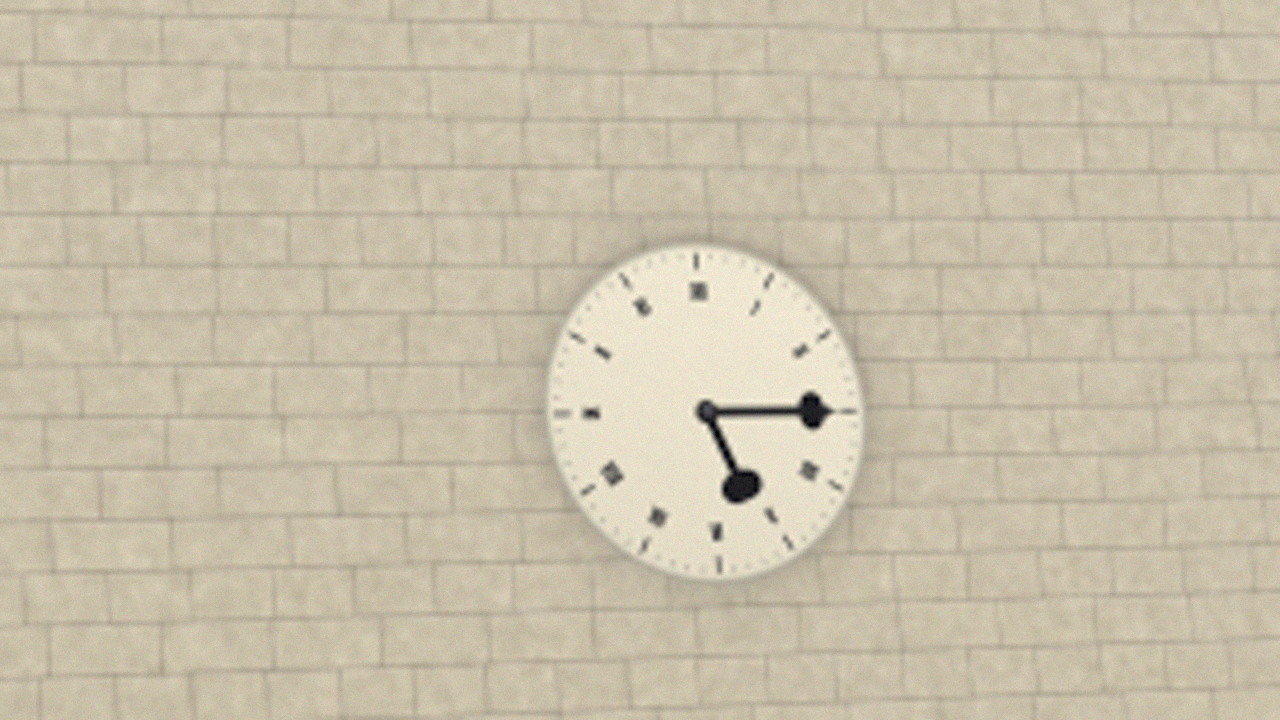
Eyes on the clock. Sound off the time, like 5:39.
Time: 5:15
